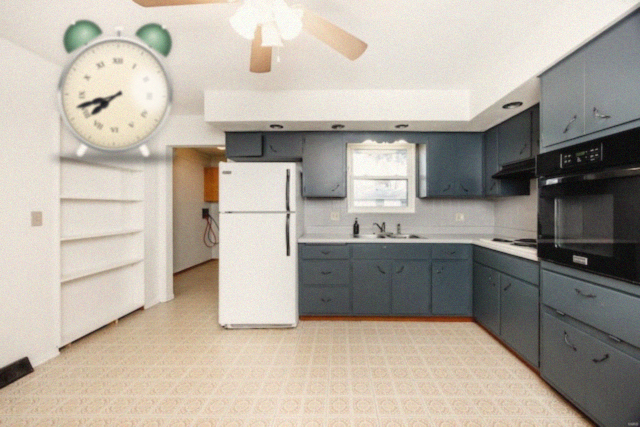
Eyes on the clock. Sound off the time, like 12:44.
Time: 7:42
